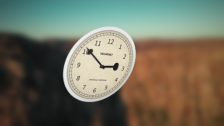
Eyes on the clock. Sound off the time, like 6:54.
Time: 2:51
